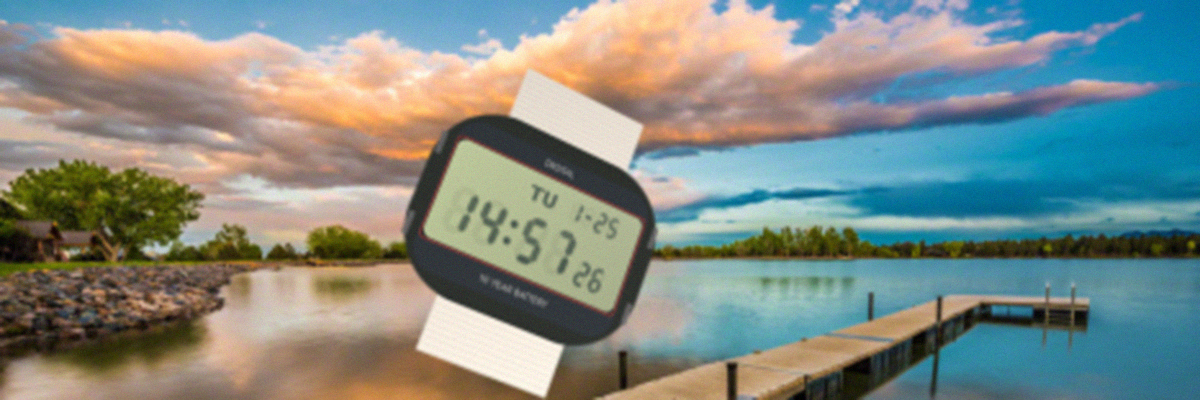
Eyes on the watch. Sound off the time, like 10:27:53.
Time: 14:57:26
